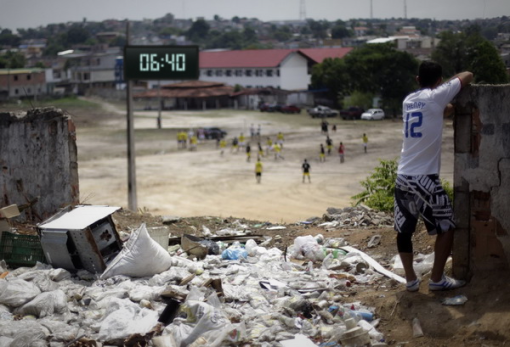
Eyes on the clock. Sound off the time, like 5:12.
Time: 6:40
